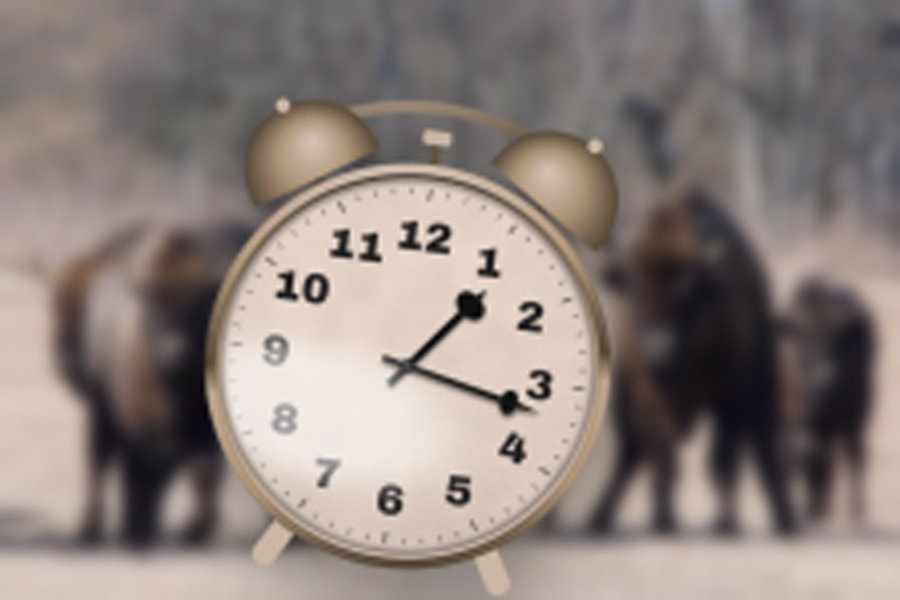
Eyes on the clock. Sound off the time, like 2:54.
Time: 1:17
